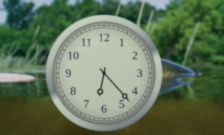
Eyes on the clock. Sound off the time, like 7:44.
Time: 6:23
